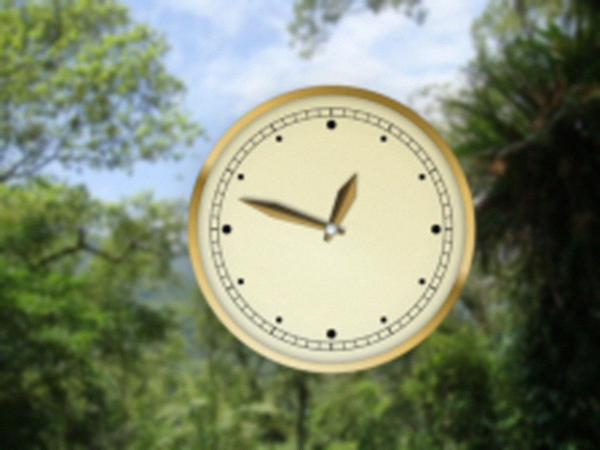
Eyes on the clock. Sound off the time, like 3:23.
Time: 12:48
